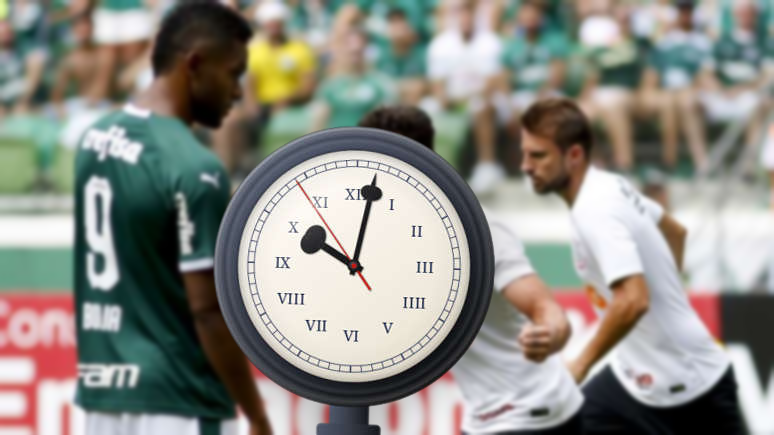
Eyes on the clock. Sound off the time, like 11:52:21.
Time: 10:01:54
